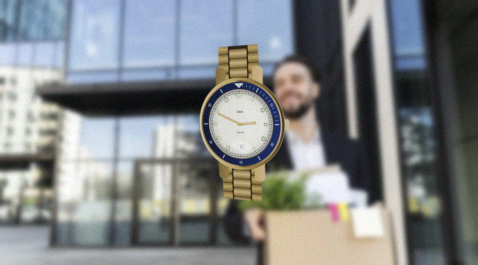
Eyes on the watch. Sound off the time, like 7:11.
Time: 2:49
